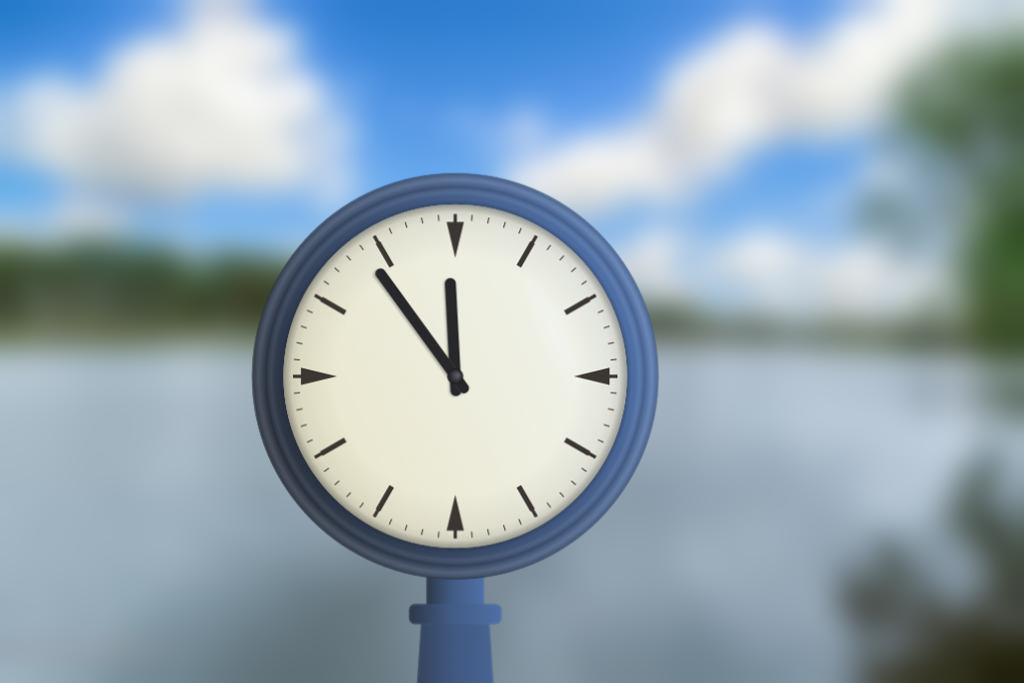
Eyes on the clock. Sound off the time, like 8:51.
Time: 11:54
